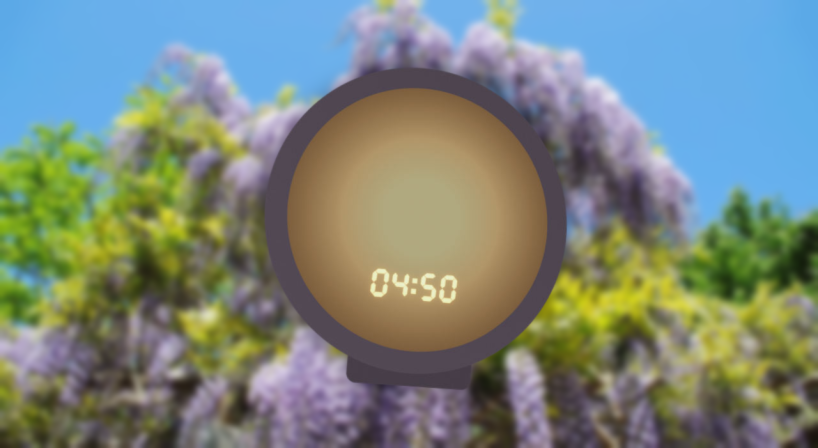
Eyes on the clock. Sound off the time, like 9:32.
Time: 4:50
